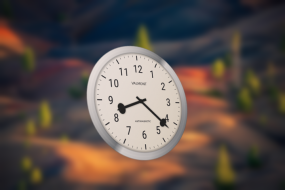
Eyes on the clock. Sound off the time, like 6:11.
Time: 8:22
